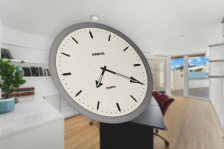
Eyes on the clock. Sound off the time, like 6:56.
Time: 7:20
